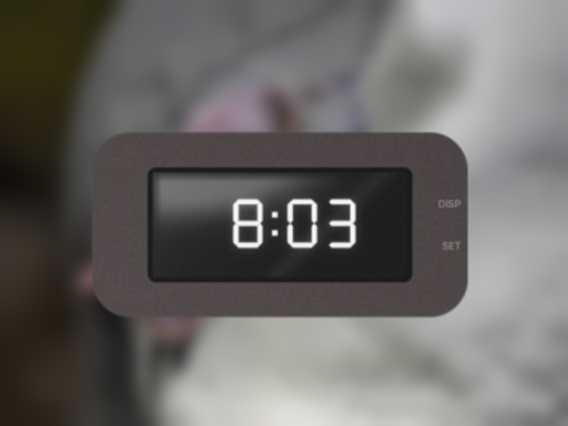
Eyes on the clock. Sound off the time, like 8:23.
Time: 8:03
